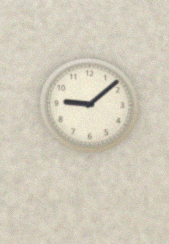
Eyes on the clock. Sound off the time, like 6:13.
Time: 9:08
